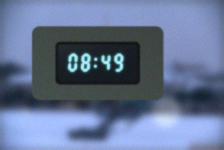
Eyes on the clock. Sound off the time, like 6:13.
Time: 8:49
